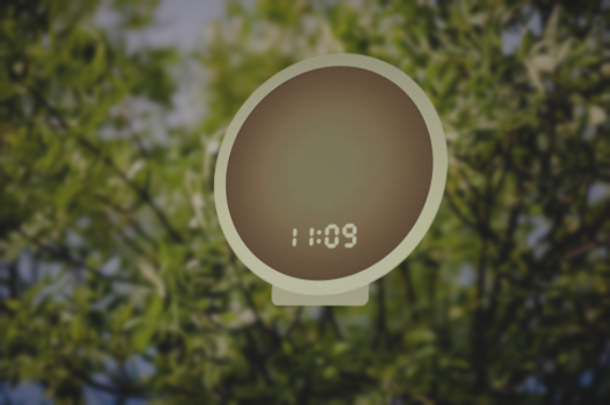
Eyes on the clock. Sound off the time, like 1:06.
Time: 11:09
